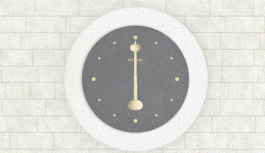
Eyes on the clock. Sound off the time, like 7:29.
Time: 6:00
